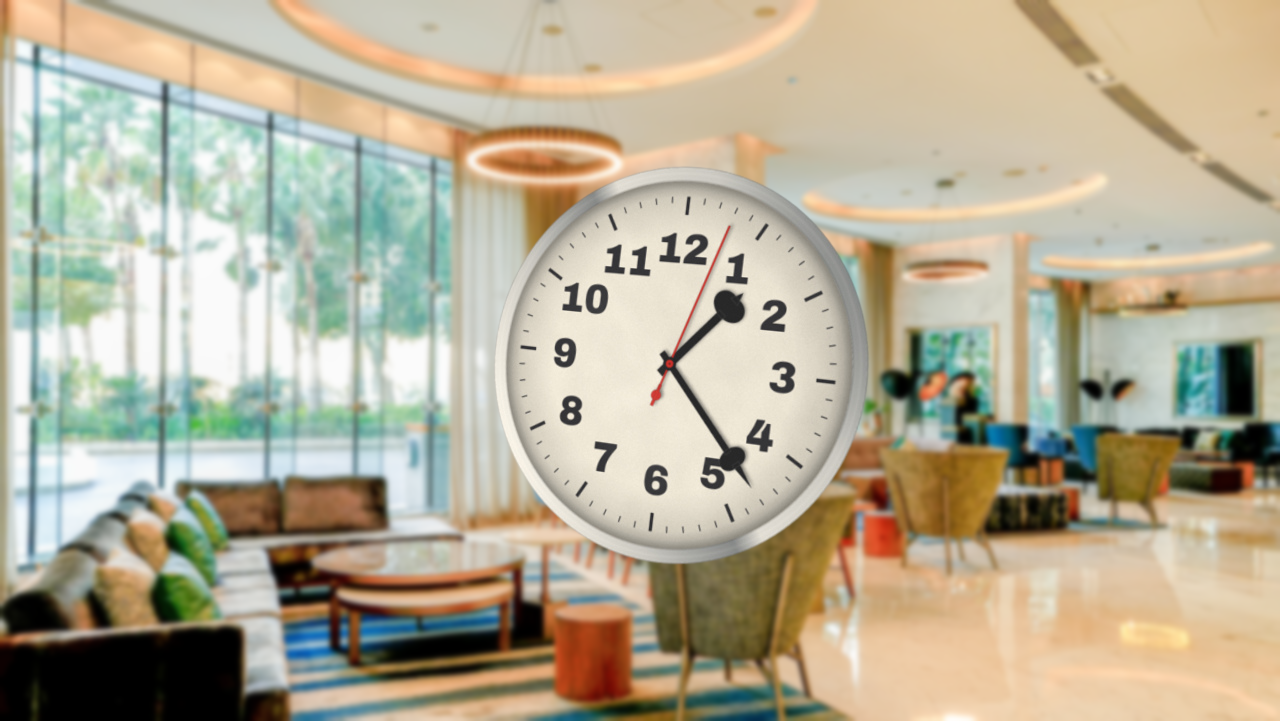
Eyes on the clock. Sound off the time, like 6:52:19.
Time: 1:23:03
